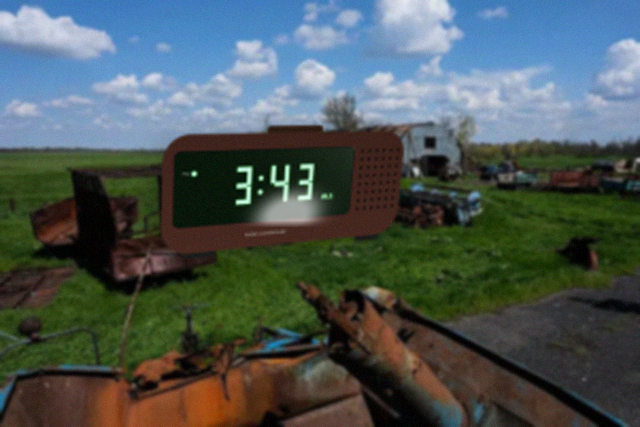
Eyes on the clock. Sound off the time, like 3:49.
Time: 3:43
